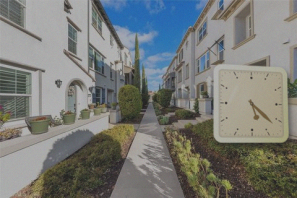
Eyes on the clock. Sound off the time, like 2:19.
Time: 5:22
